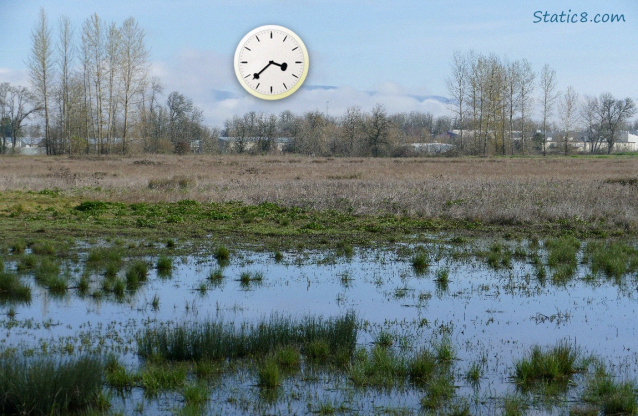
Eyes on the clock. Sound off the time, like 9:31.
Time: 3:38
